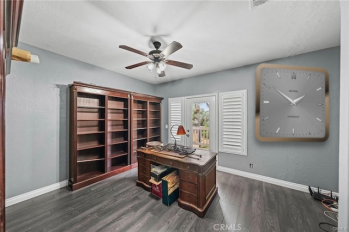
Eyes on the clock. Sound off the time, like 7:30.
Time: 1:51
